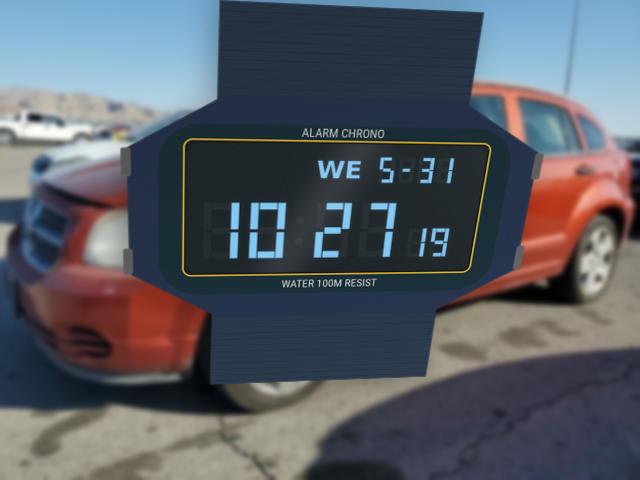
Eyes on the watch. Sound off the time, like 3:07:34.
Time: 10:27:19
